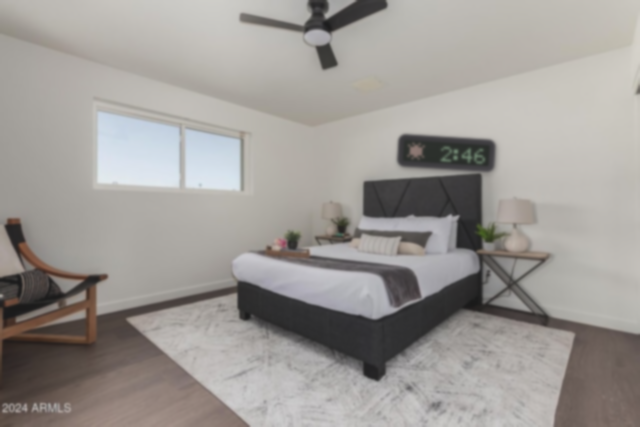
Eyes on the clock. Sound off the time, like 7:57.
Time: 2:46
